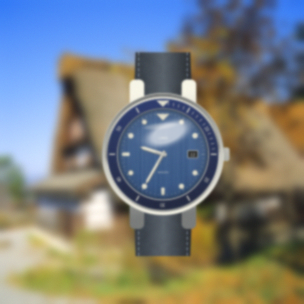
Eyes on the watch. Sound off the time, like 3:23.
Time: 9:35
